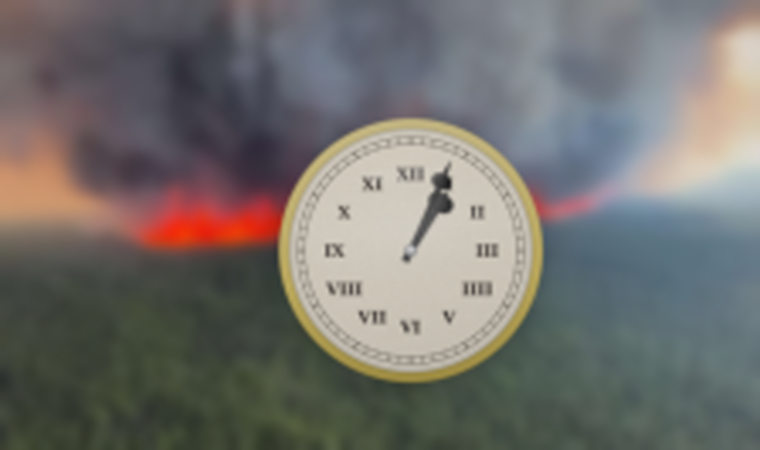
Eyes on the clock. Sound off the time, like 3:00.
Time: 1:04
